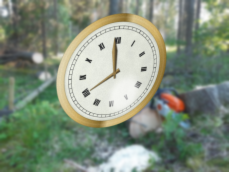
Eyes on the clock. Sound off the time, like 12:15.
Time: 7:59
